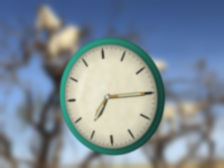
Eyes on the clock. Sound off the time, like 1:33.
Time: 7:15
